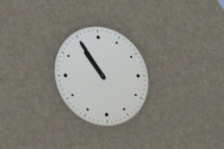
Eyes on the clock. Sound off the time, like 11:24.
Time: 10:55
